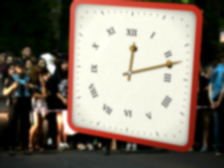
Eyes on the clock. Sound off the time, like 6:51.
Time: 12:12
